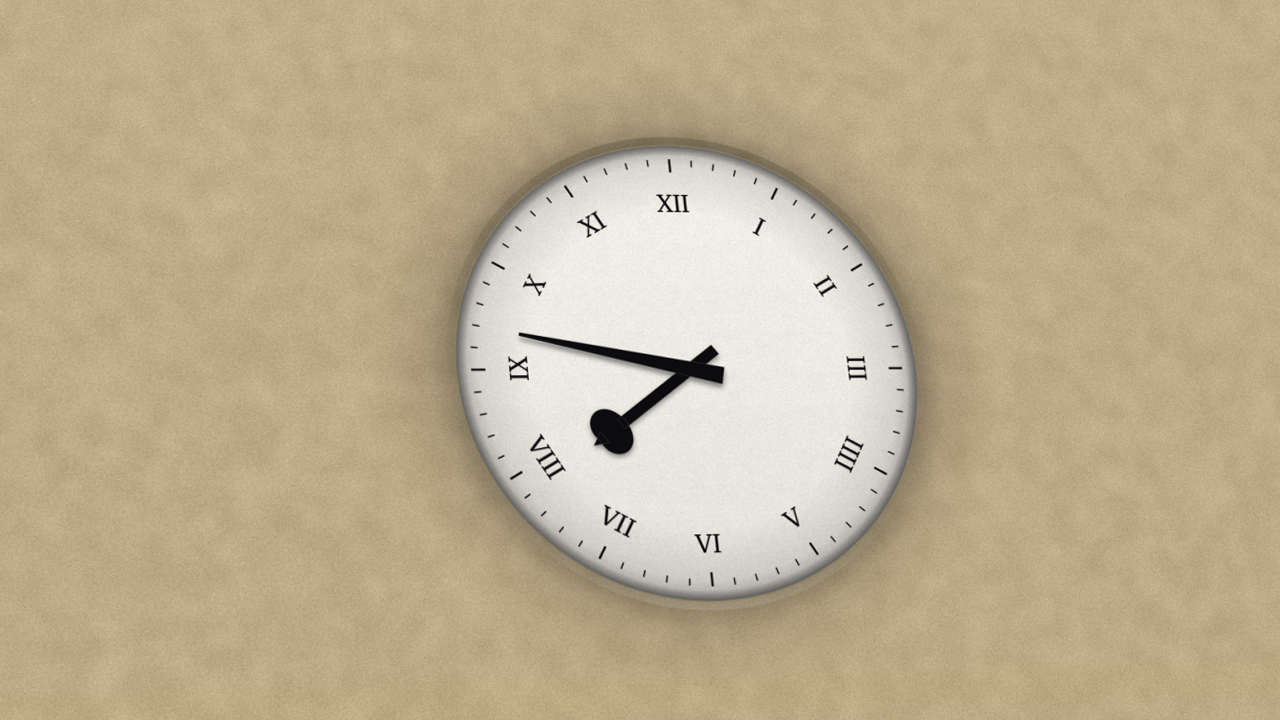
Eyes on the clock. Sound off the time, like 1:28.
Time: 7:47
